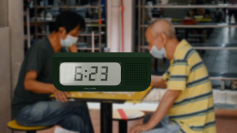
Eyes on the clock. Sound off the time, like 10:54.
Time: 6:23
